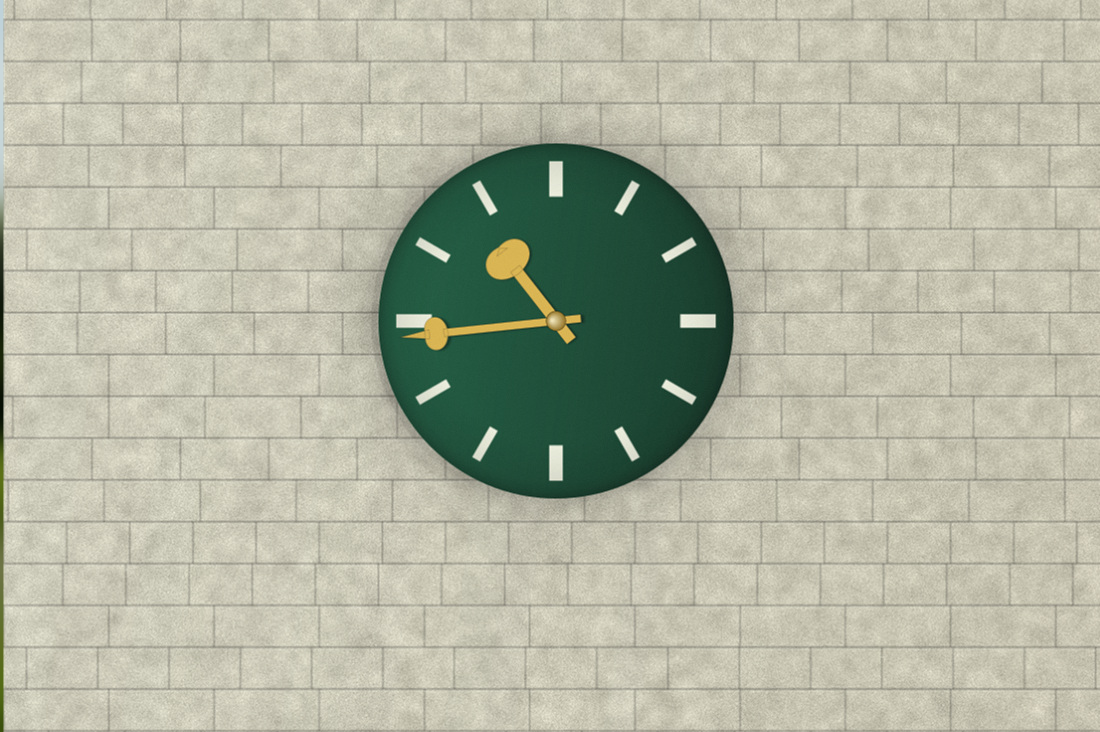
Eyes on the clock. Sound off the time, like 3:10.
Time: 10:44
